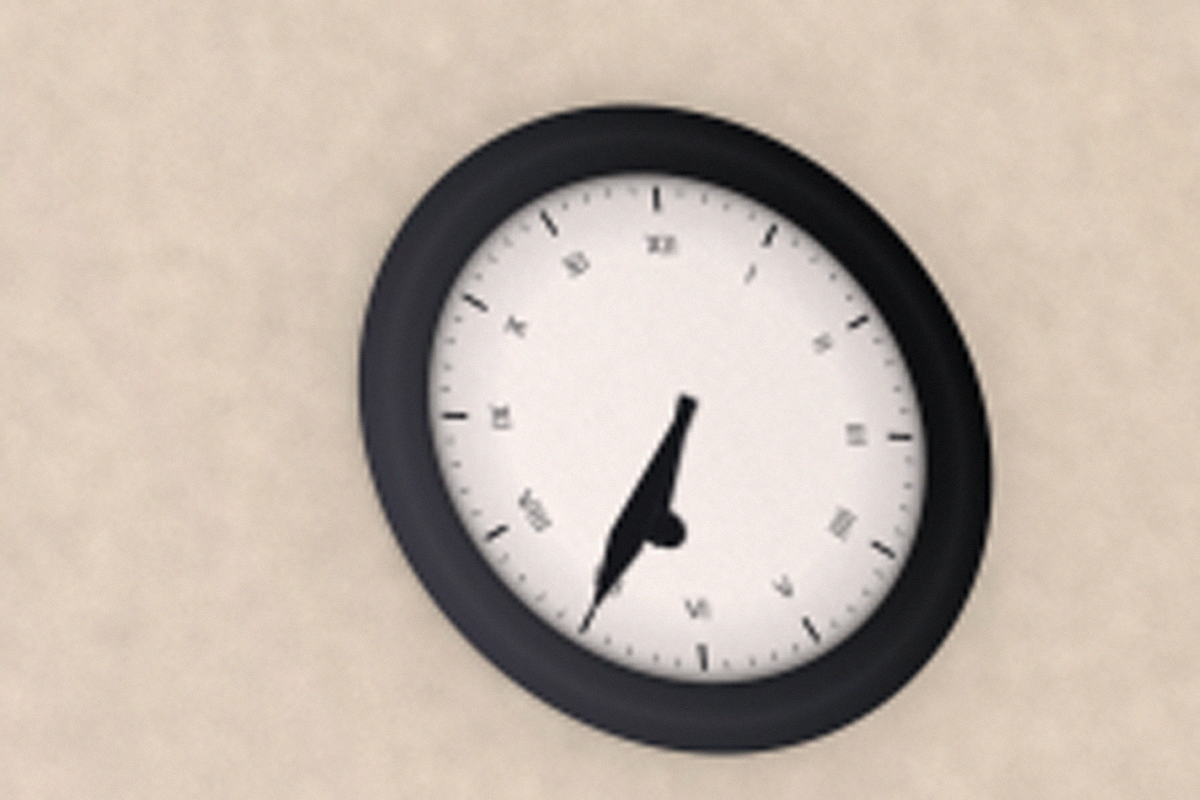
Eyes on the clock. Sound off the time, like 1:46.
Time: 6:35
